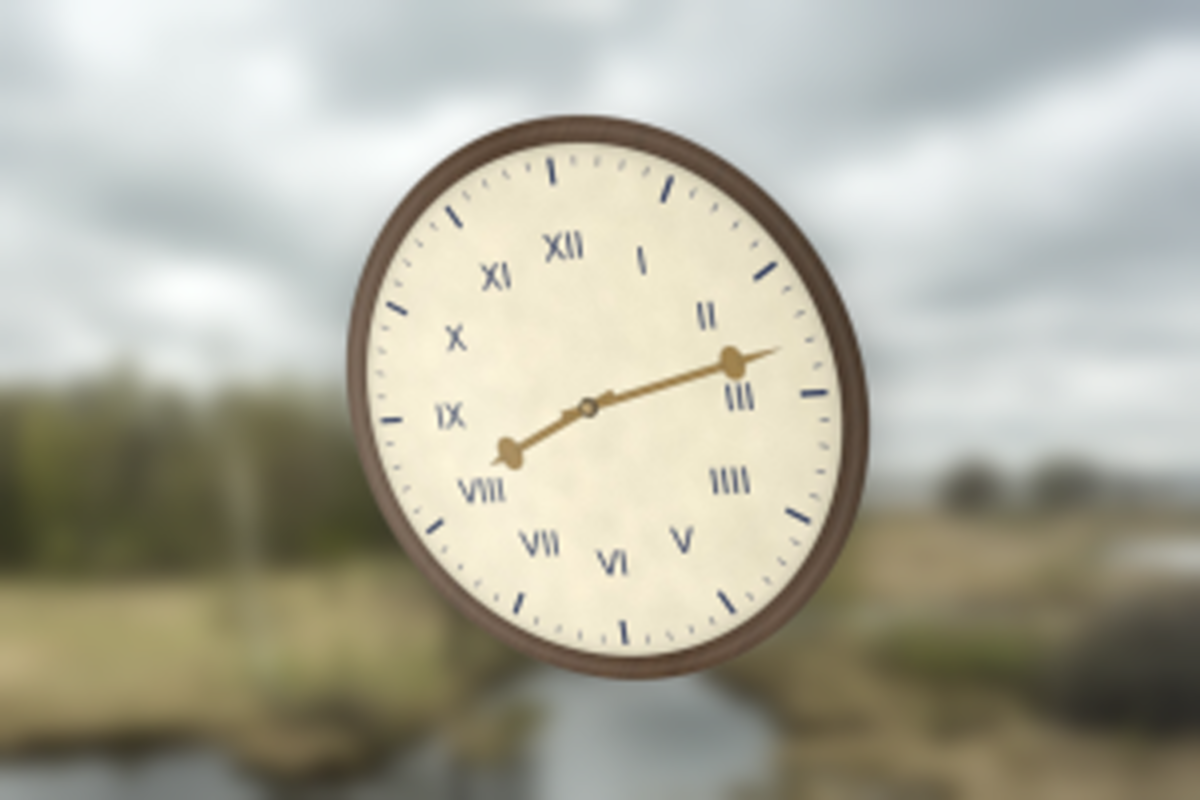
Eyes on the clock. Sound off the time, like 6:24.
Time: 8:13
